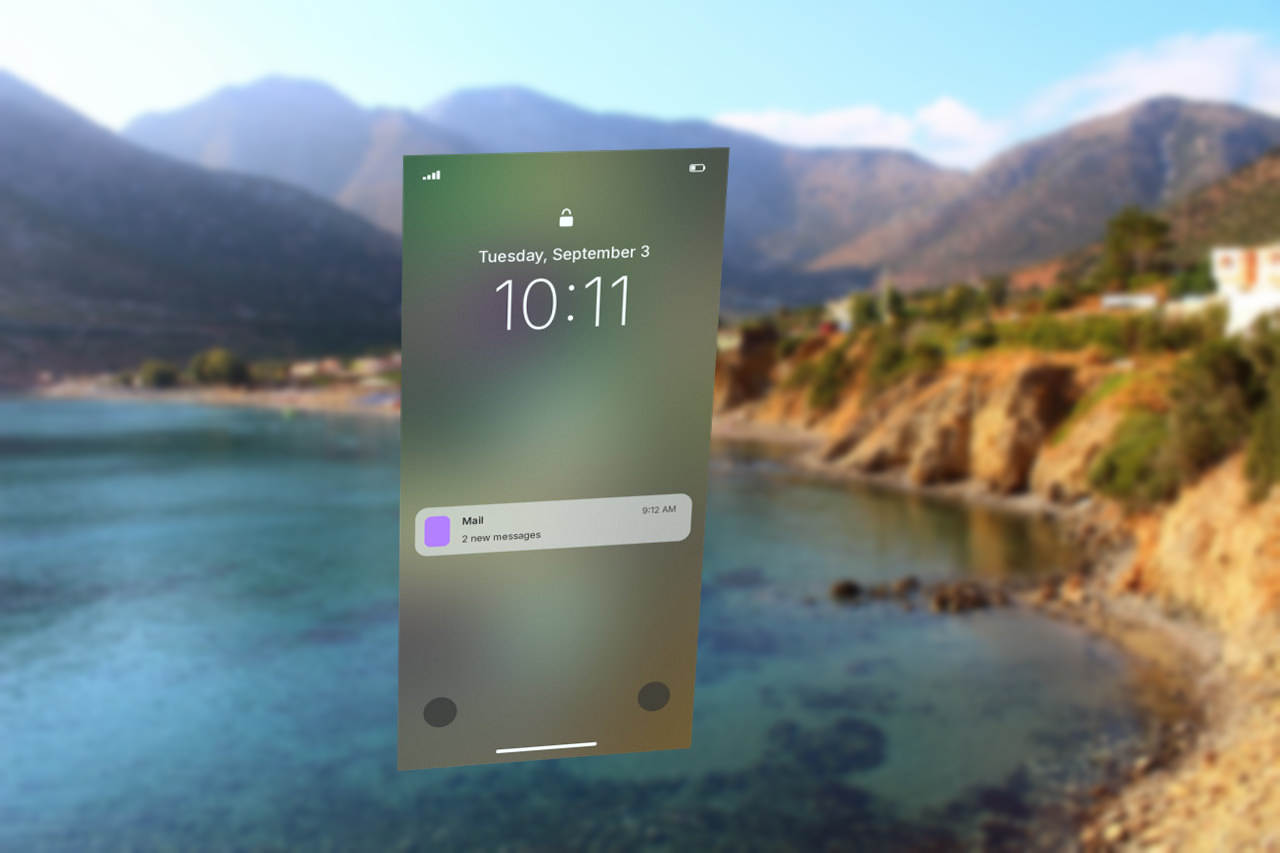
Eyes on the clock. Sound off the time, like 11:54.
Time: 10:11
